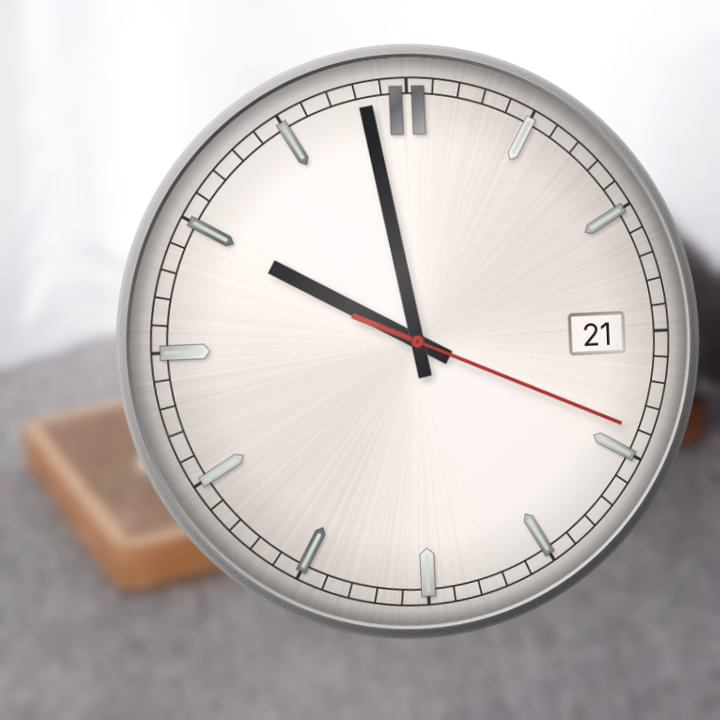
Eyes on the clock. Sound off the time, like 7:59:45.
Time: 9:58:19
